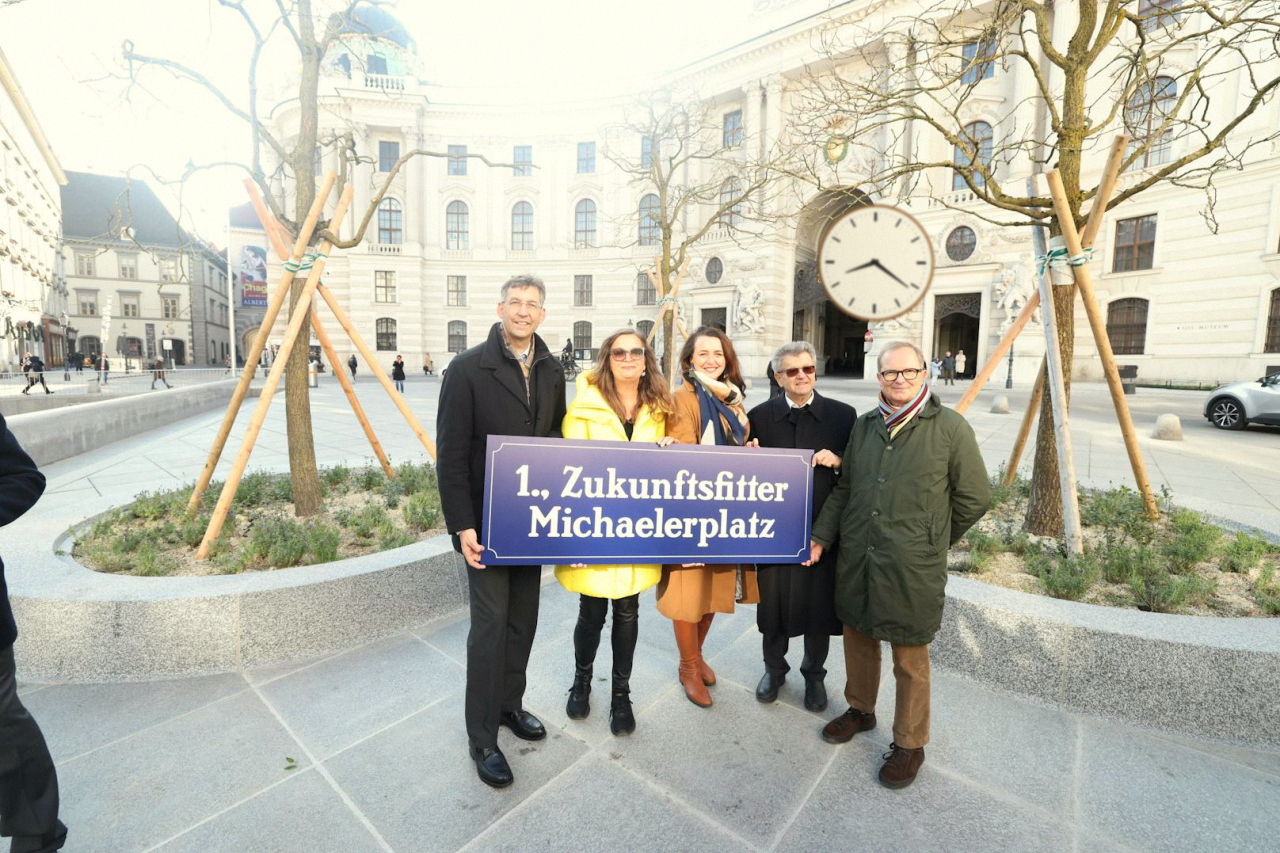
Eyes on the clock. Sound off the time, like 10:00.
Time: 8:21
